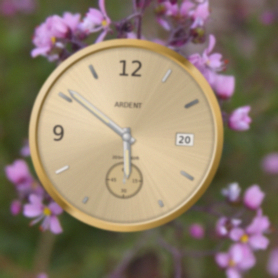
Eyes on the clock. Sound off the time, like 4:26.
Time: 5:51
